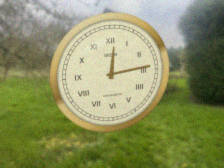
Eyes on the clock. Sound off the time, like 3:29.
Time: 12:14
